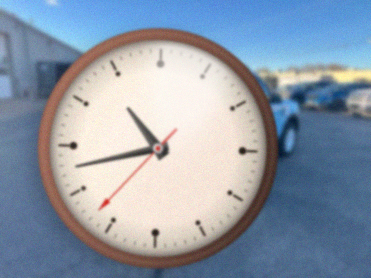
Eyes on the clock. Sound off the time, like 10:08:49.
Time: 10:42:37
